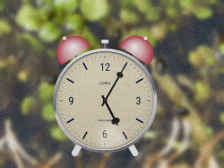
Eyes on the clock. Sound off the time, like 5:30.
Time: 5:05
